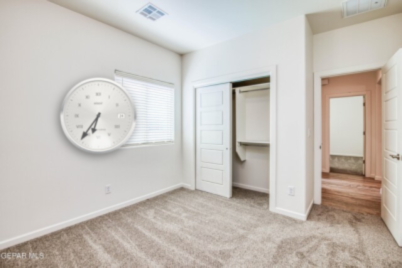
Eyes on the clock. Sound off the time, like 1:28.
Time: 6:36
